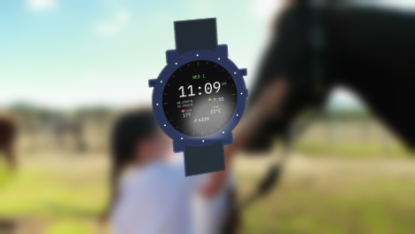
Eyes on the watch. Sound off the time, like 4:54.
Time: 11:09
